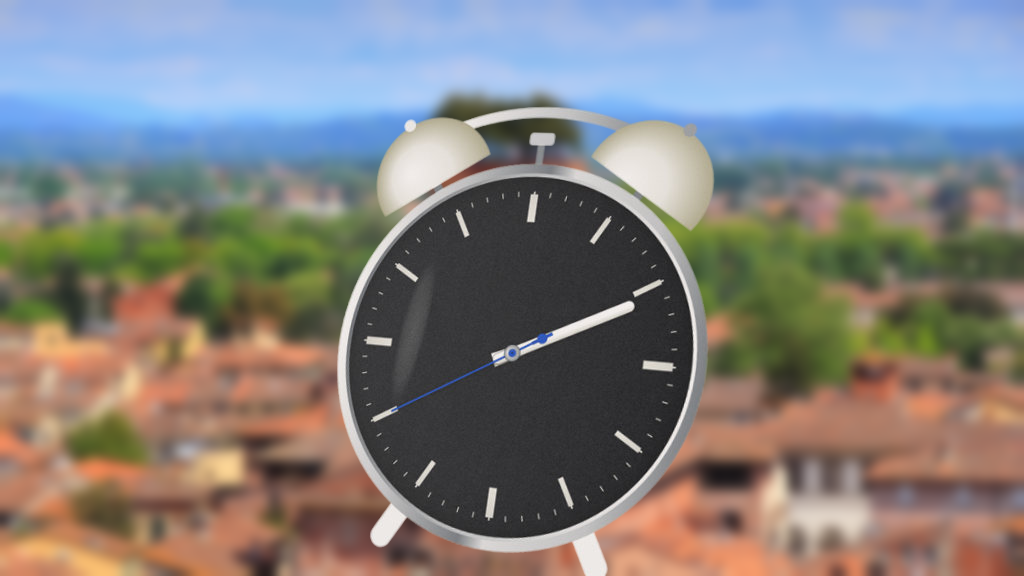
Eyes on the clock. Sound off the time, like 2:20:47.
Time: 2:10:40
